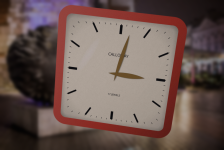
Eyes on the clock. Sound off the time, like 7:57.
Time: 3:02
